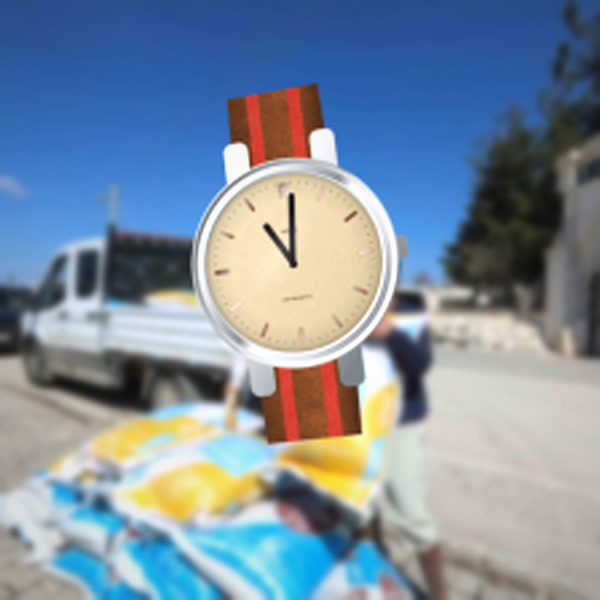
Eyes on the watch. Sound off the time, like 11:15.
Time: 11:01
